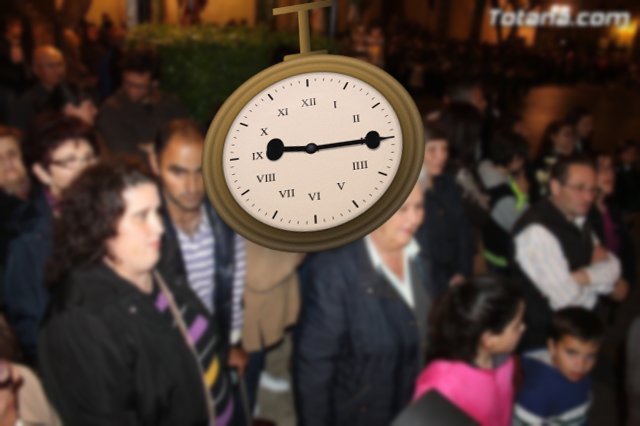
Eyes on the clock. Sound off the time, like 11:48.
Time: 9:15
